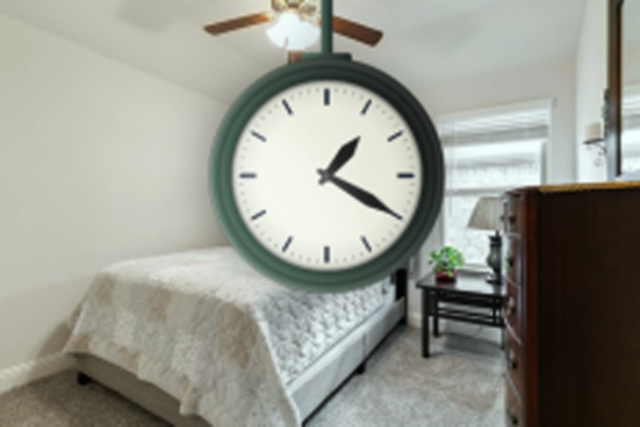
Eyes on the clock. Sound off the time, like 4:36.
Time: 1:20
